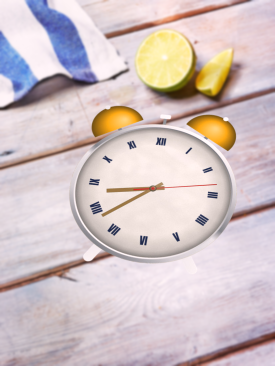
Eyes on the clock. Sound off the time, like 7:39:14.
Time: 8:38:13
